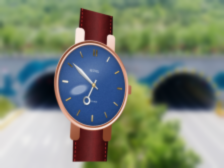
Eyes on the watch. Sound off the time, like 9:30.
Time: 6:51
